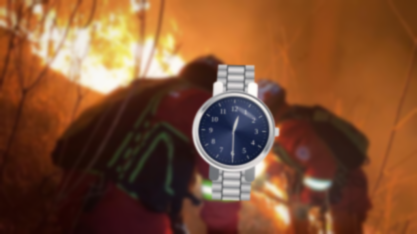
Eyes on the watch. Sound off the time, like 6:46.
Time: 12:30
